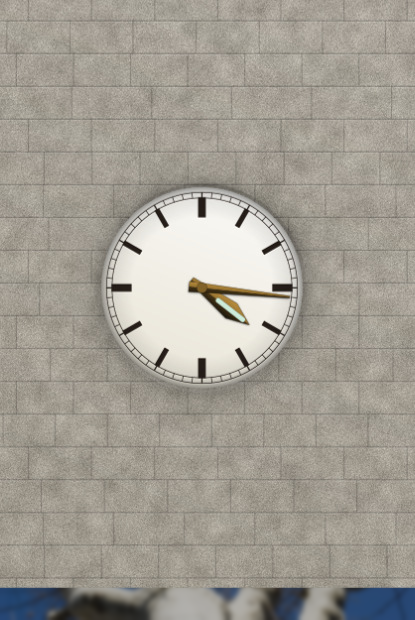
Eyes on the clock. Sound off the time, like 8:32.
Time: 4:16
